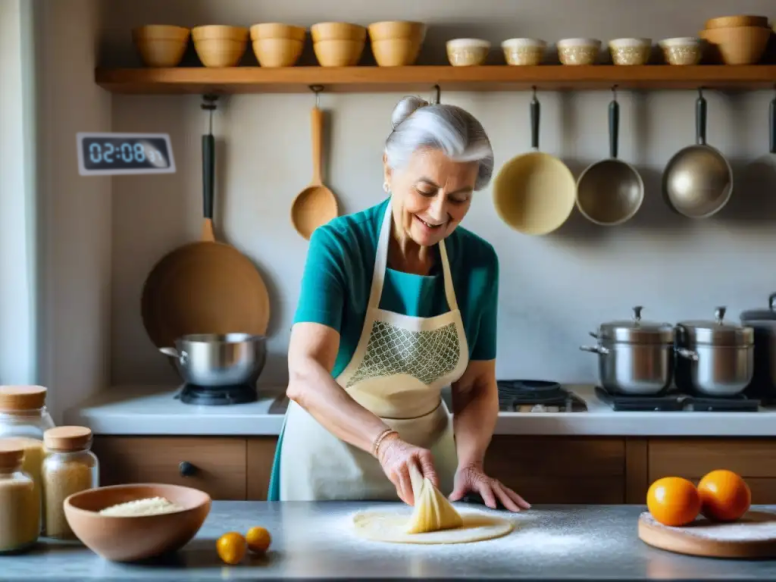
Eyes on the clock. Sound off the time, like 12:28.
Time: 2:08
